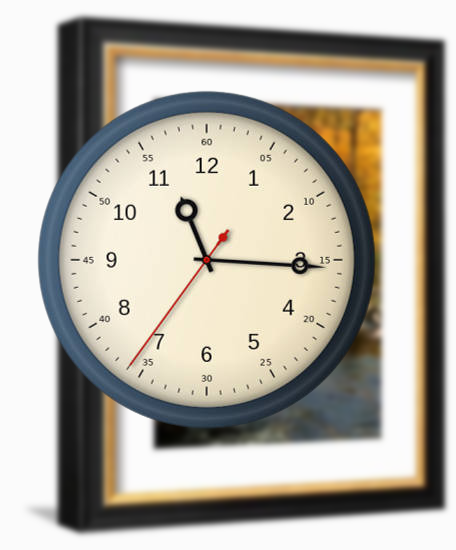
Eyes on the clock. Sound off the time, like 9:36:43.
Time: 11:15:36
